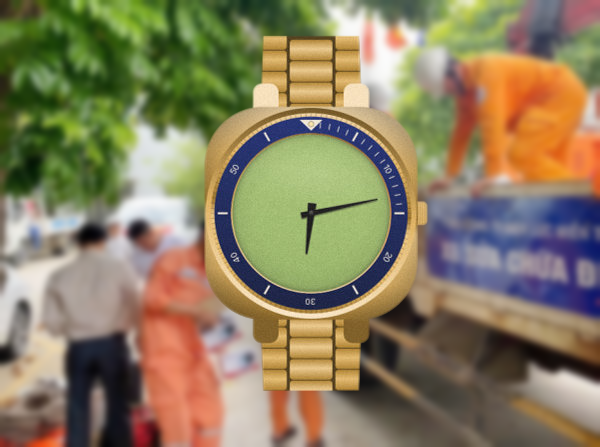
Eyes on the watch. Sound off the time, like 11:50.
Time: 6:13
